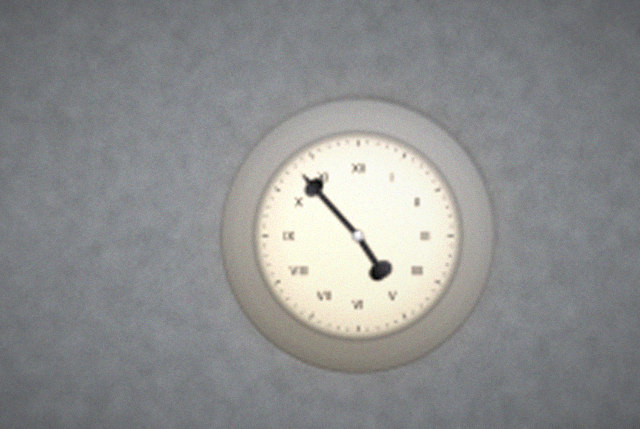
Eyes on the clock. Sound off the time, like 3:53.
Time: 4:53
